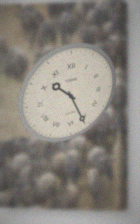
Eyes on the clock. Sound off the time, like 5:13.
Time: 10:26
